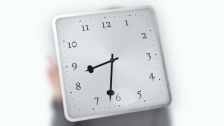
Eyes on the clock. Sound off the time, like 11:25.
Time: 8:32
